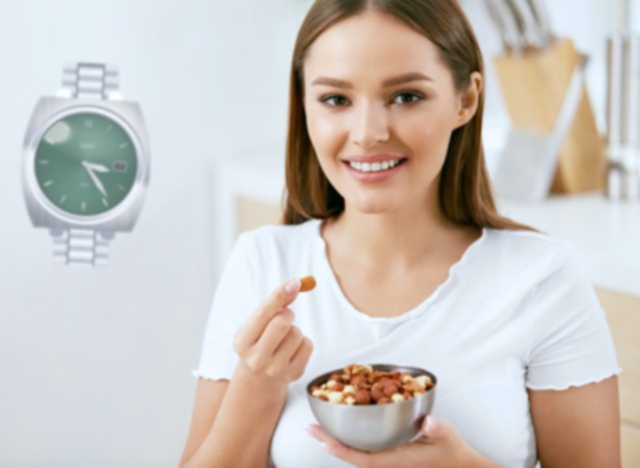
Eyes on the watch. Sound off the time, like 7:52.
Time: 3:24
